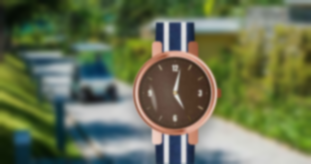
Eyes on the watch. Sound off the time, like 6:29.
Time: 5:02
